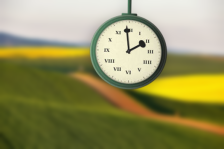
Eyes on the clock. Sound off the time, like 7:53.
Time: 1:59
